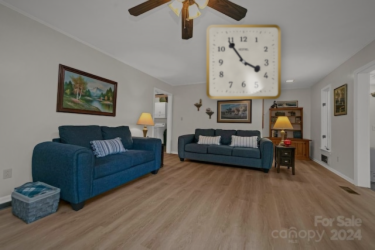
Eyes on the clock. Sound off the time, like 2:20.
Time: 3:54
